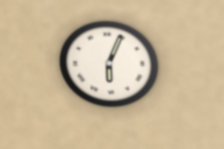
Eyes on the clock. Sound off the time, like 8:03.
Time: 6:04
